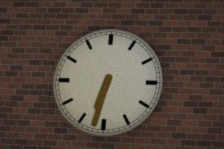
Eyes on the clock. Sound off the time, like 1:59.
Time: 6:32
